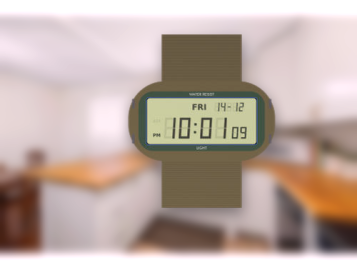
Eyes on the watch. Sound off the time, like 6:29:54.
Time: 10:01:09
